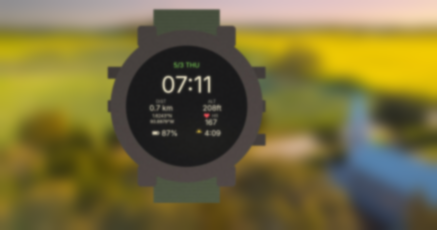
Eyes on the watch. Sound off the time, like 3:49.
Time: 7:11
